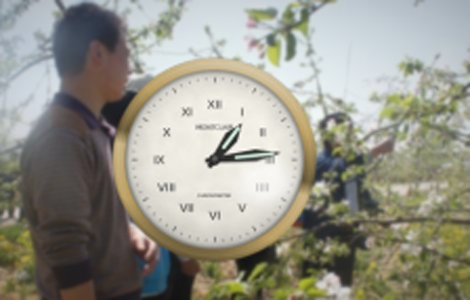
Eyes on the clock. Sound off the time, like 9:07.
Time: 1:14
